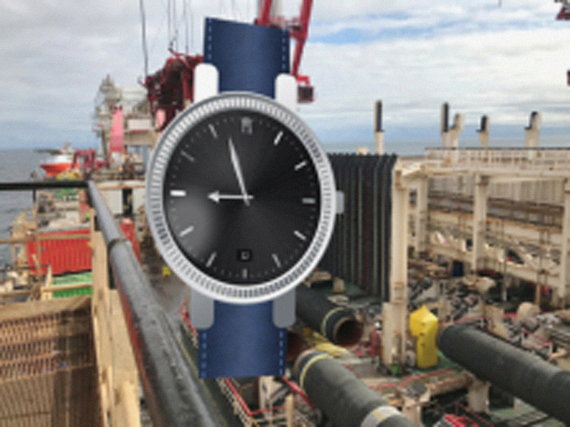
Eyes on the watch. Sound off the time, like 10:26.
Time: 8:57
